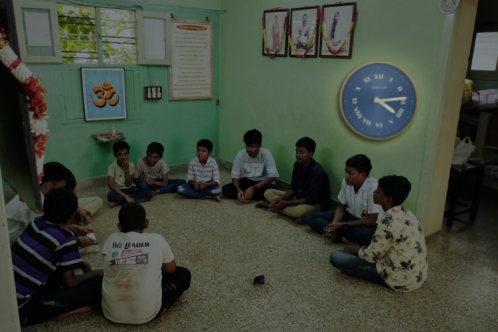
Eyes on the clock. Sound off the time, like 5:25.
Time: 4:14
